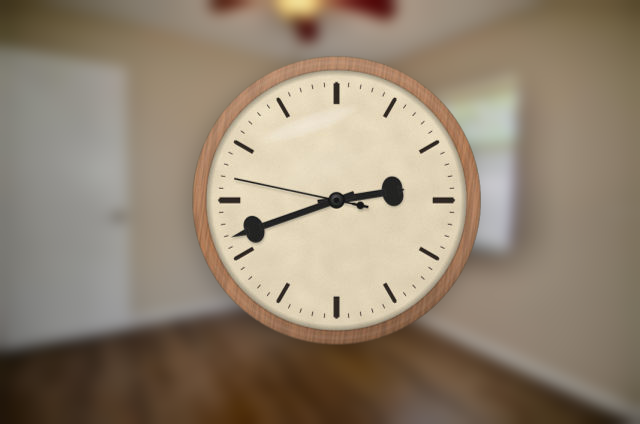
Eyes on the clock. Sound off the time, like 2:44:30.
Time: 2:41:47
